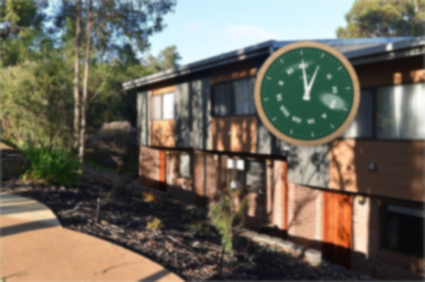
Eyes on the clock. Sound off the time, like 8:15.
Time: 1:00
